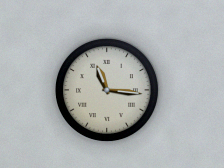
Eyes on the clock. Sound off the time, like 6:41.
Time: 11:16
